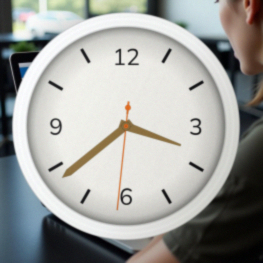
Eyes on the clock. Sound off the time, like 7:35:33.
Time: 3:38:31
